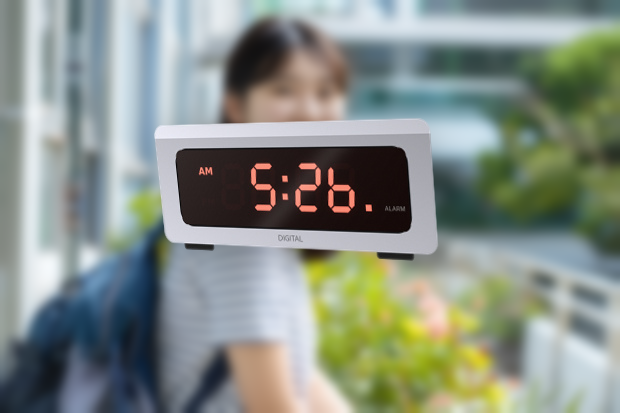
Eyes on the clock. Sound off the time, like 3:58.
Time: 5:26
